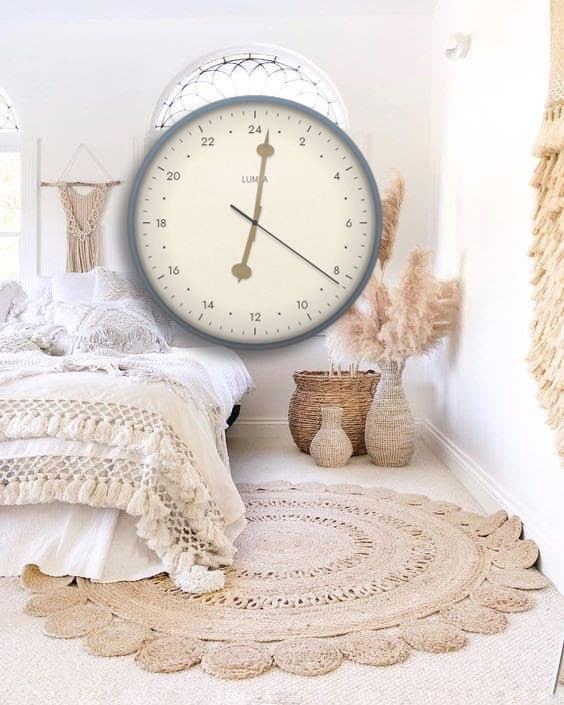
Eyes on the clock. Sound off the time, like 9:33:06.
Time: 13:01:21
